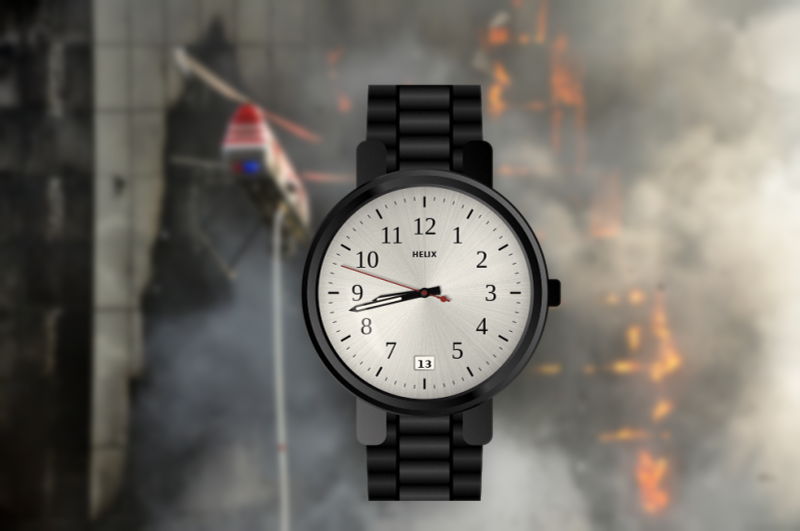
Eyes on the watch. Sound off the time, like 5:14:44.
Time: 8:42:48
